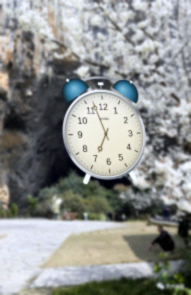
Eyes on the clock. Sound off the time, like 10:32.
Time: 6:57
